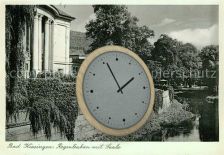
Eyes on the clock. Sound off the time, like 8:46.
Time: 1:56
